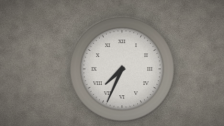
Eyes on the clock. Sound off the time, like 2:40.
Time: 7:34
